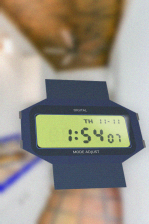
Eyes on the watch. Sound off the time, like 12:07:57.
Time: 1:54:07
